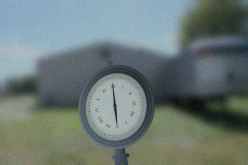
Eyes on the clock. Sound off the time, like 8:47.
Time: 6:00
